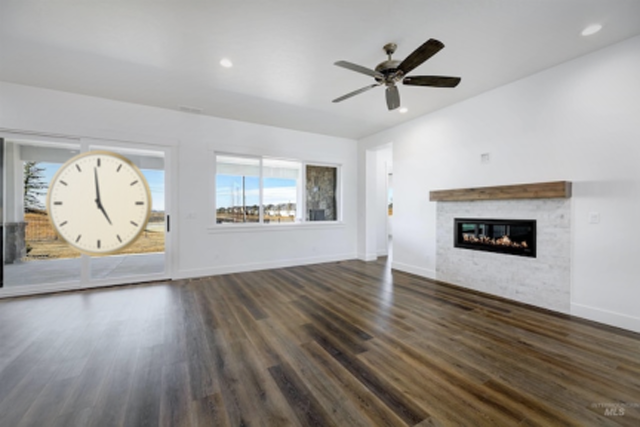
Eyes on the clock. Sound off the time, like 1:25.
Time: 4:59
